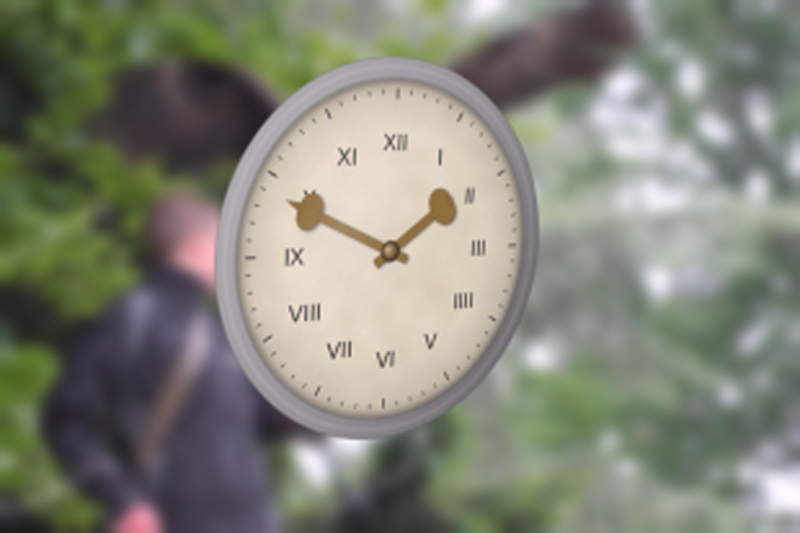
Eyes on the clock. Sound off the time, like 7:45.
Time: 1:49
